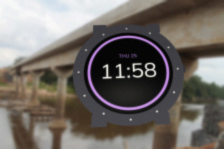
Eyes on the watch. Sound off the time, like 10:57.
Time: 11:58
